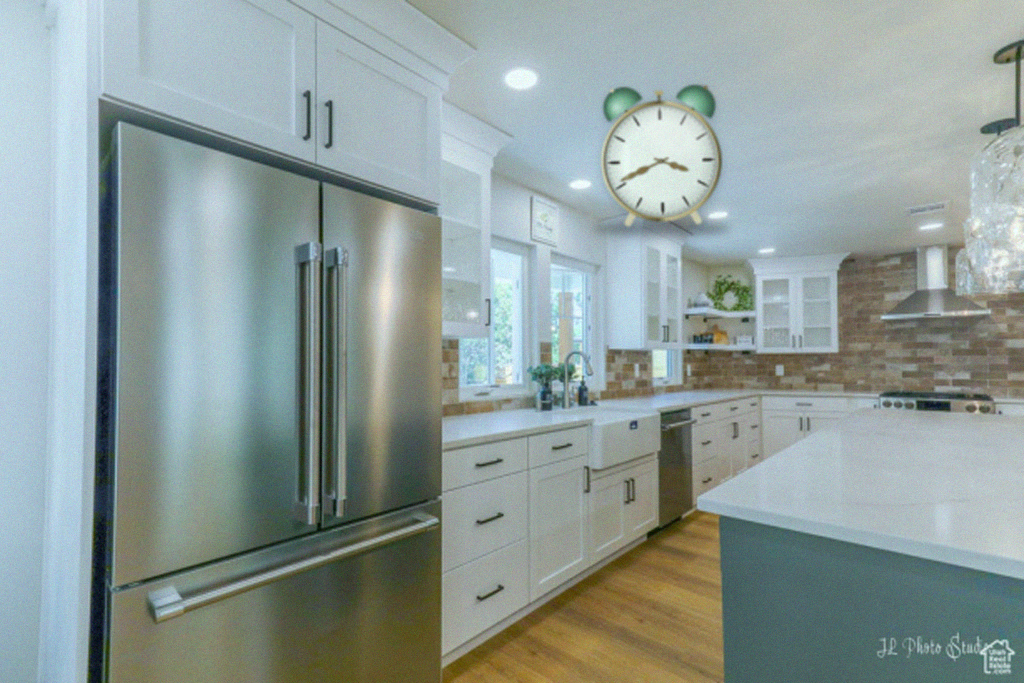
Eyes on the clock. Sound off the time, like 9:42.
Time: 3:41
